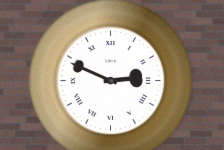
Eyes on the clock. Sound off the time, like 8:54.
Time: 2:49
